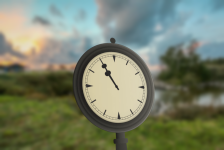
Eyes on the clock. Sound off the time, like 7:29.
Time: 10:55
